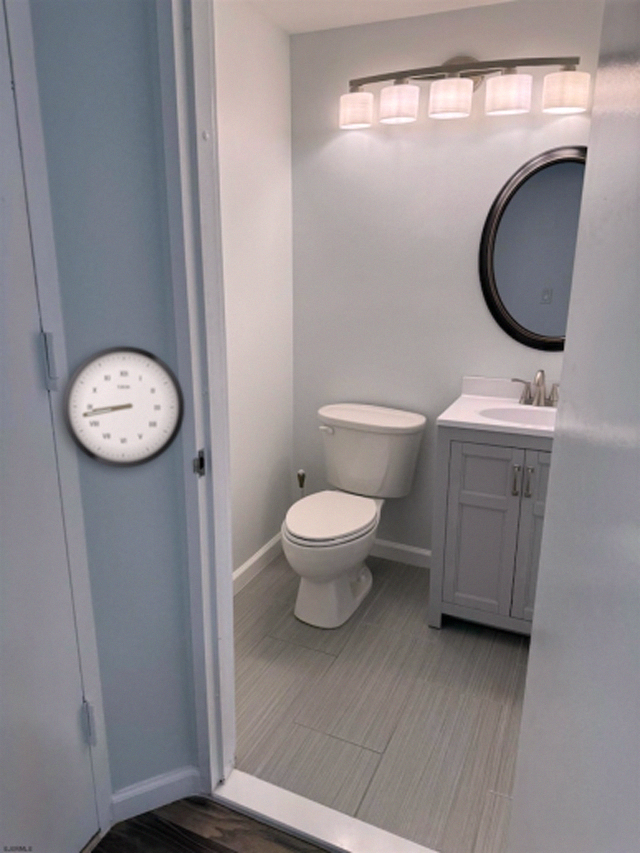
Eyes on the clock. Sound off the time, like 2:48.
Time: 8:43
